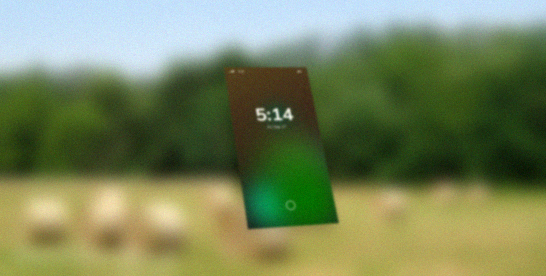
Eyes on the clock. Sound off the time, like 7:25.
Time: 5:14
